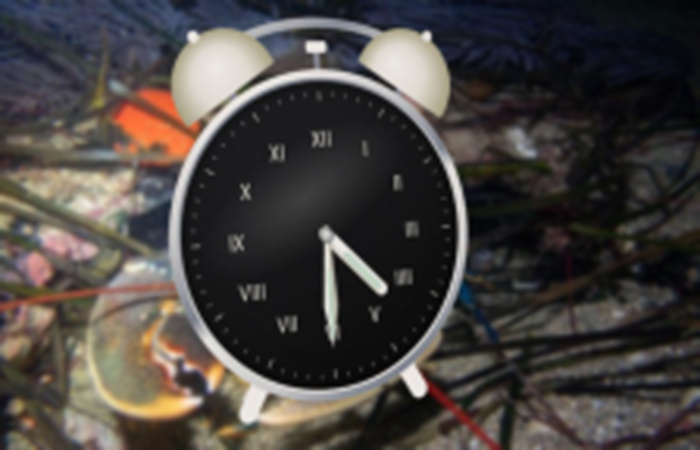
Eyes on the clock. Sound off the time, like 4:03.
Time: 4:30
